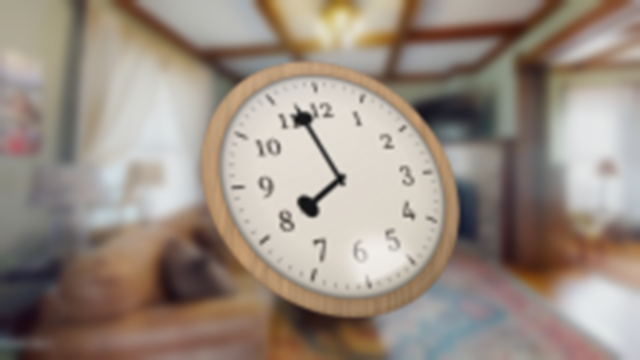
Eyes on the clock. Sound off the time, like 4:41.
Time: 7:57
